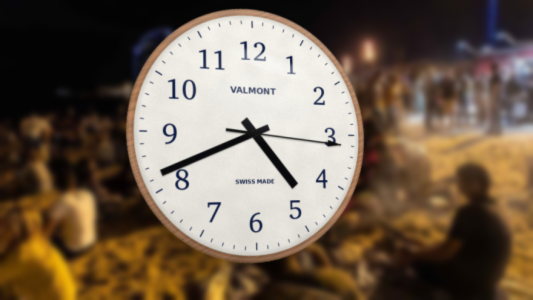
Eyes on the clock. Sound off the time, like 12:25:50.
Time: 4:41:16
